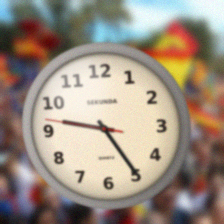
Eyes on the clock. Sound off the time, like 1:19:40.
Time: 9:24:47
